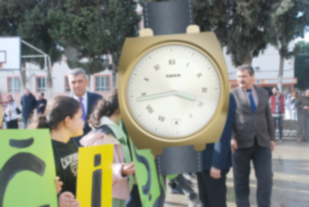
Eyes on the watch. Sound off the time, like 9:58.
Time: 3:44
